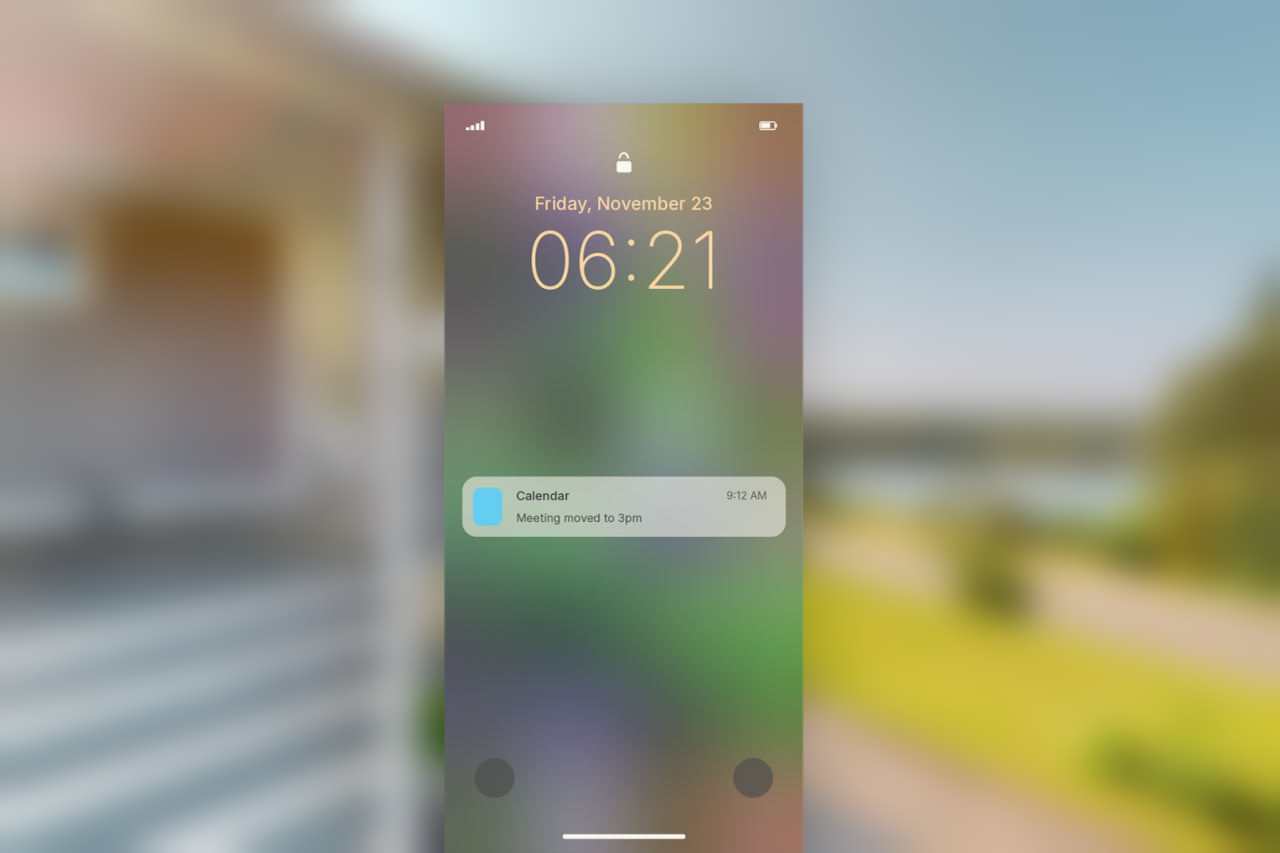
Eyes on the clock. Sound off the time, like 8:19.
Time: 6:21
